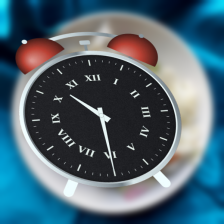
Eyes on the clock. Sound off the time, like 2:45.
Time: 10:30
